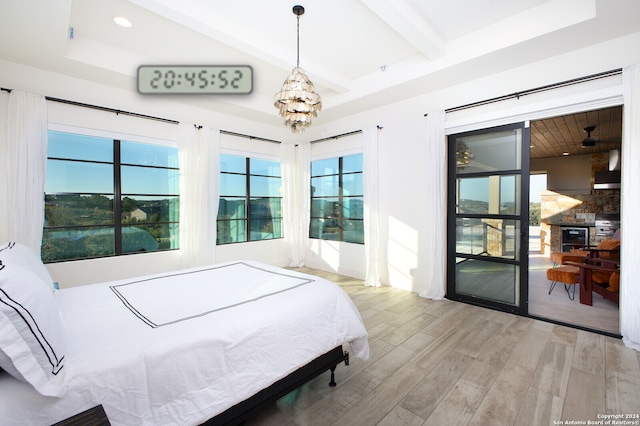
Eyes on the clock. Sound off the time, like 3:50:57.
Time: 20:45:52
